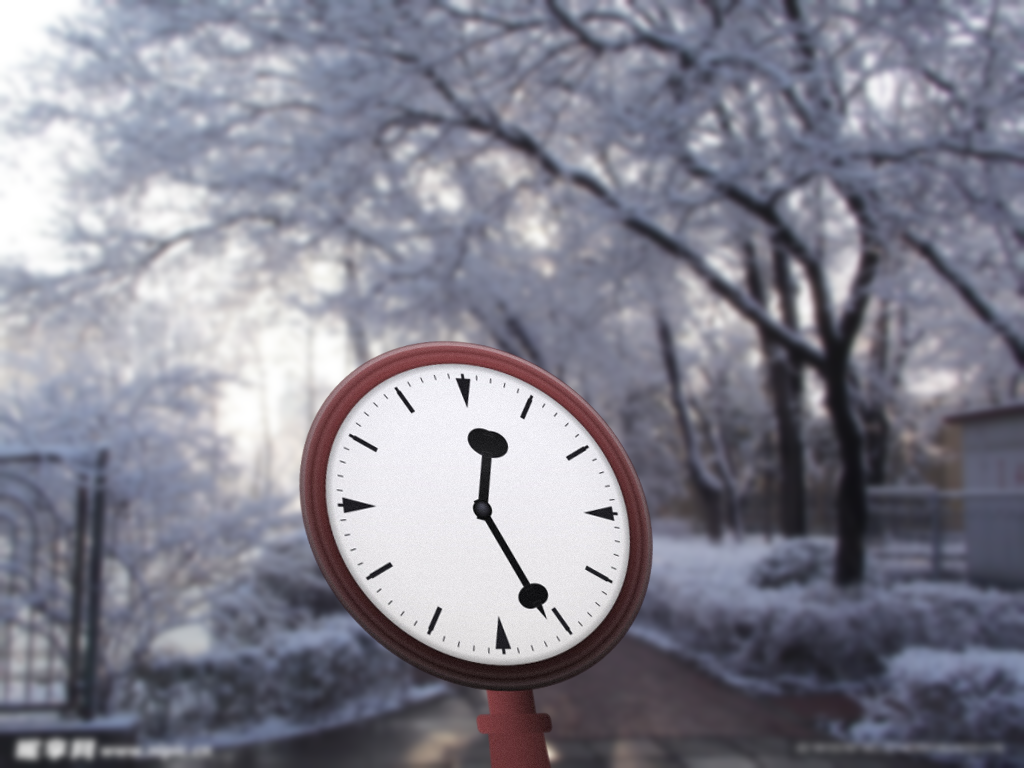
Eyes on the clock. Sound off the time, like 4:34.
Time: 12:26
